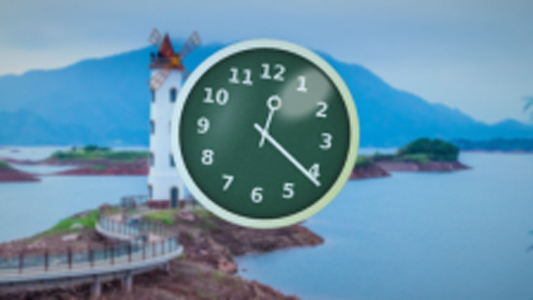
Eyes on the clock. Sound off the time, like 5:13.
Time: 12:21
